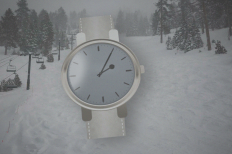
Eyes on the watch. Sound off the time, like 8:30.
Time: 2:05
